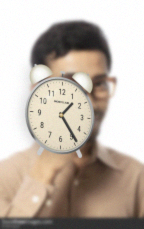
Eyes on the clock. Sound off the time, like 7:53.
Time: 1:24
